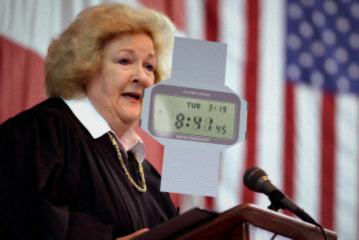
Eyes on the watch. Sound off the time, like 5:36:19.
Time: 8:41:45
